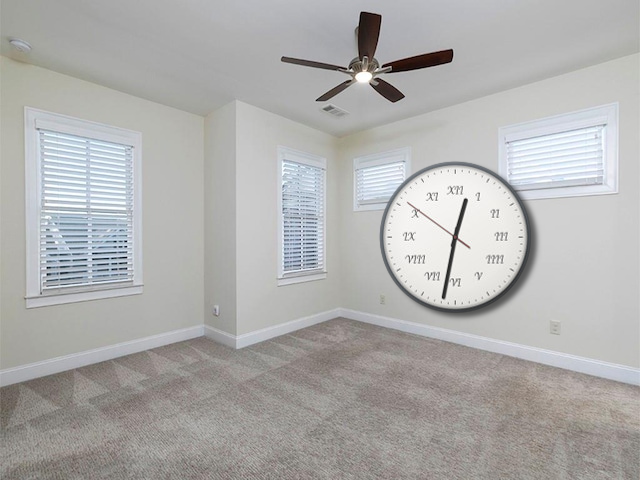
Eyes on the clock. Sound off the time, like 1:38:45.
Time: 12:31:51
